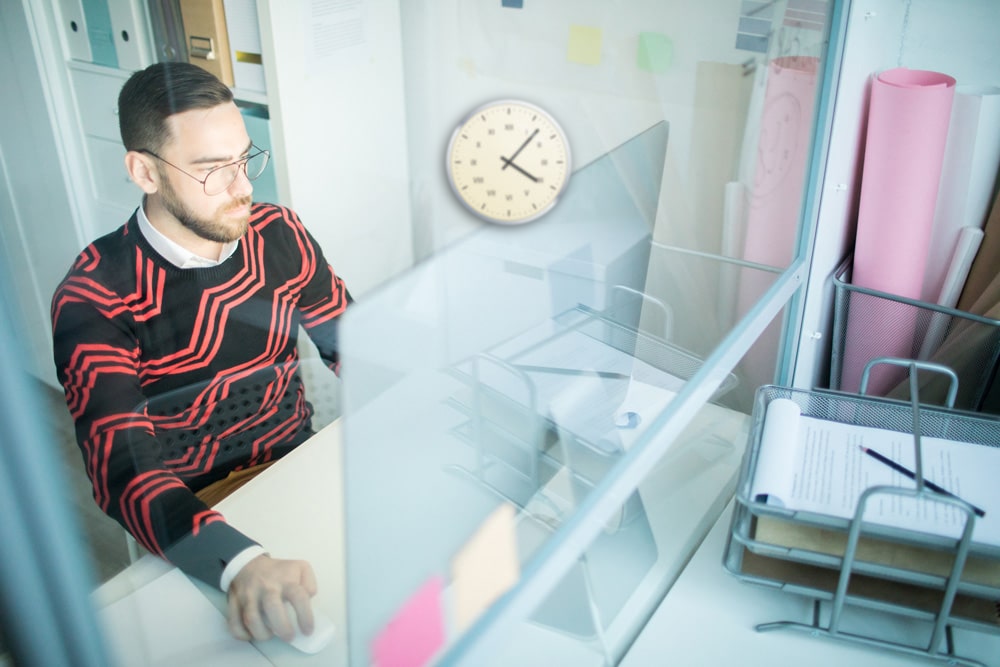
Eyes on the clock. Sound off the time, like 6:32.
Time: 4:07
